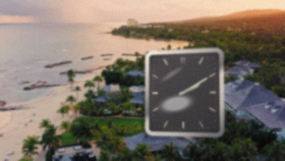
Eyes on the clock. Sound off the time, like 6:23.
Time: 2:10
